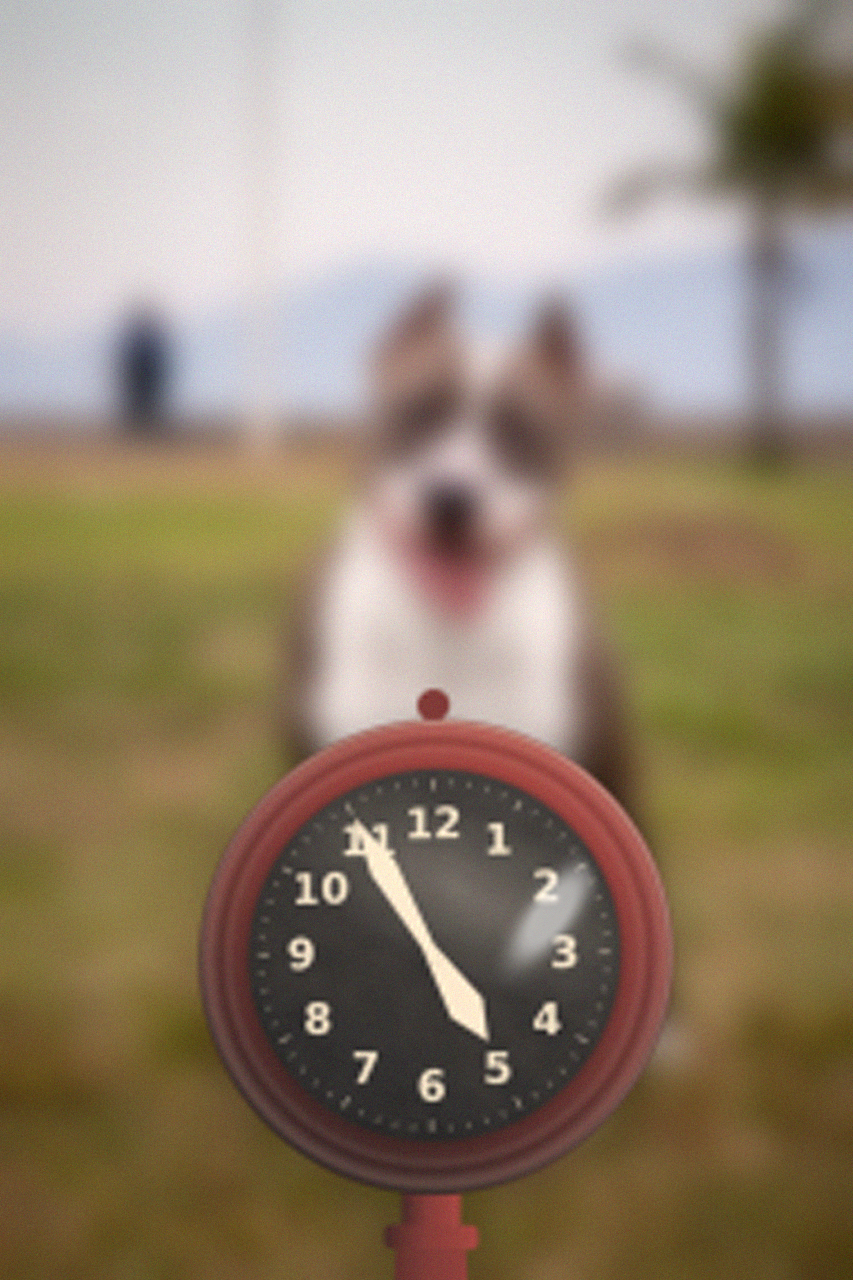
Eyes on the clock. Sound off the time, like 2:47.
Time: 4:55
